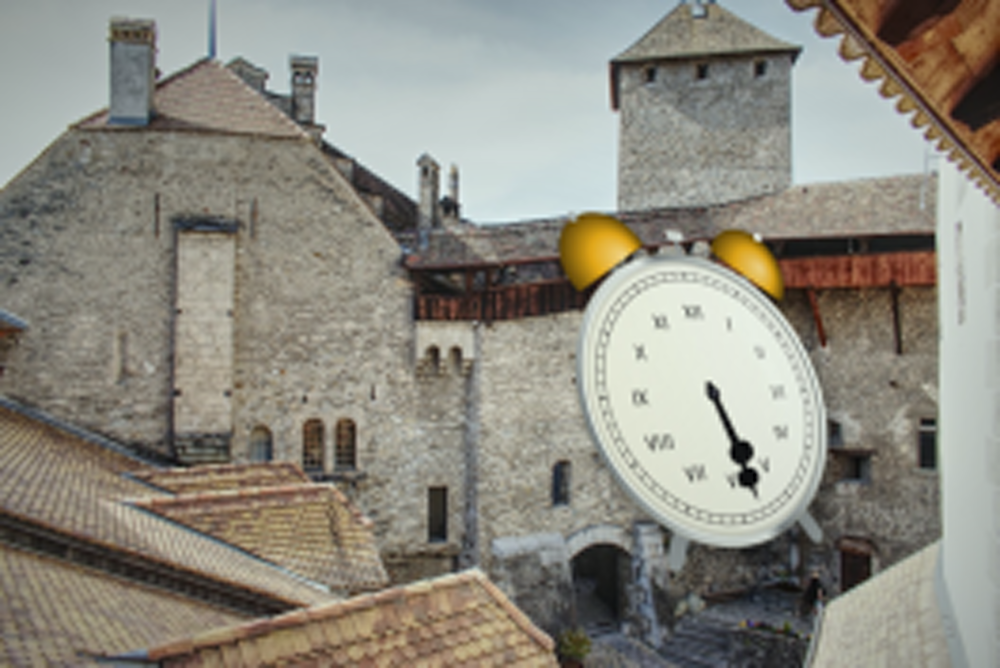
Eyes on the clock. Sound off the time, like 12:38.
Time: 5:28
